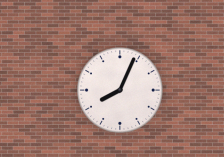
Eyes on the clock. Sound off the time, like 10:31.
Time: 8:04
